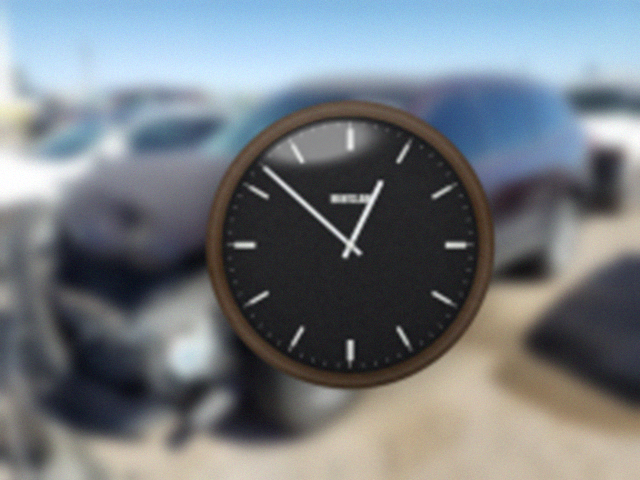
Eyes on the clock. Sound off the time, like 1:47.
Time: 12:52
